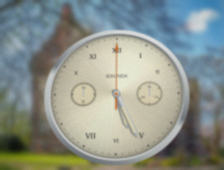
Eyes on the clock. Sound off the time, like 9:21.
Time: 5:26
